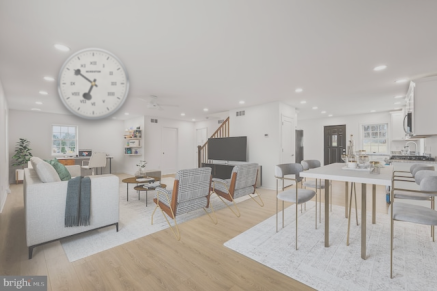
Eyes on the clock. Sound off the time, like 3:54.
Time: 6:51
